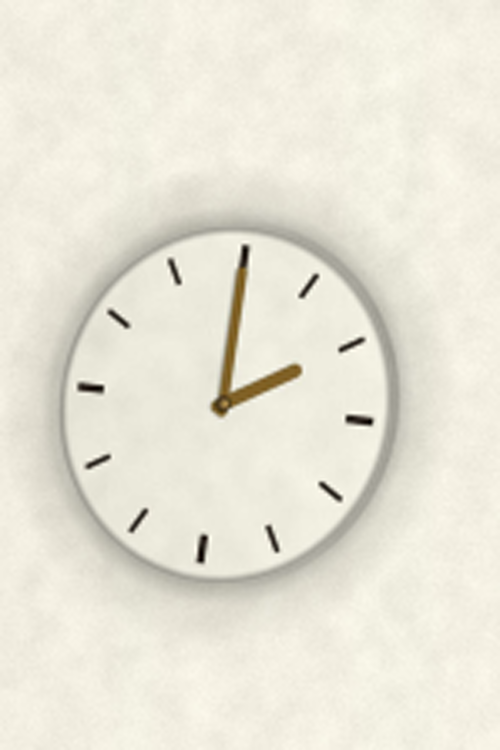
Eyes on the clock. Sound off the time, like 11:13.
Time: 2:00
